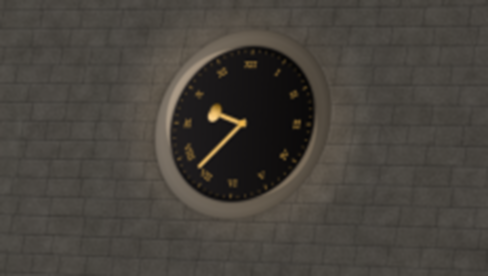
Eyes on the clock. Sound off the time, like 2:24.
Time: 9:37
